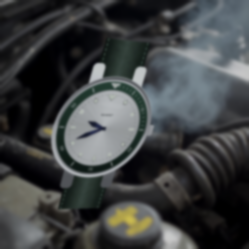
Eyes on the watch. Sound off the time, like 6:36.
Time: 9:41
